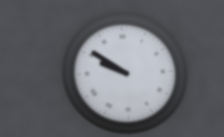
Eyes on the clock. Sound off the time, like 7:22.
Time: 9:51
